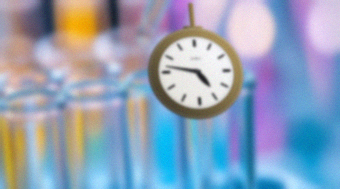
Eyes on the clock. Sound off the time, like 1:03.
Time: 4:47
